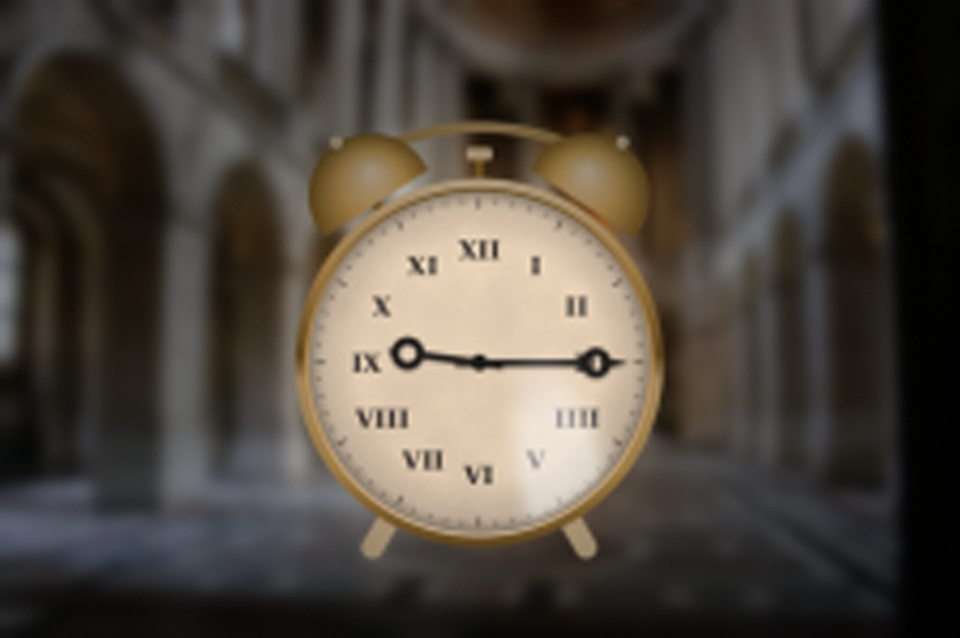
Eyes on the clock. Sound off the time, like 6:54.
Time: 9:15
